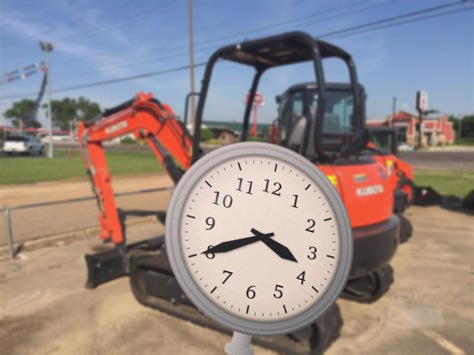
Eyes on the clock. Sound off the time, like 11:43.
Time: 3:40
